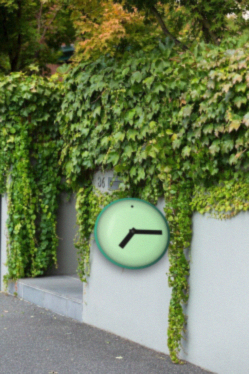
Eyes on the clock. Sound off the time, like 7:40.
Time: 7:15
